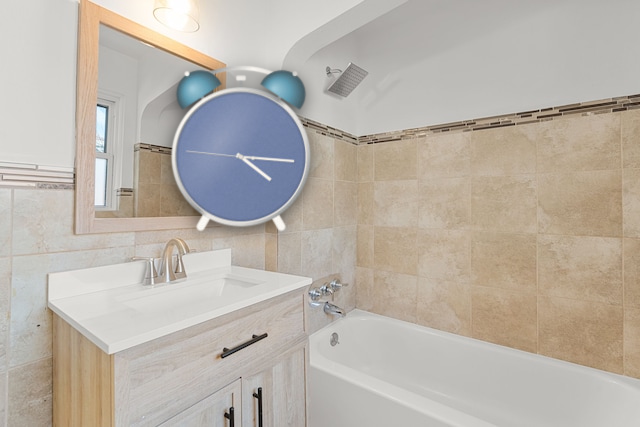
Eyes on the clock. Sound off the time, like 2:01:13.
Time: 4:15:46
